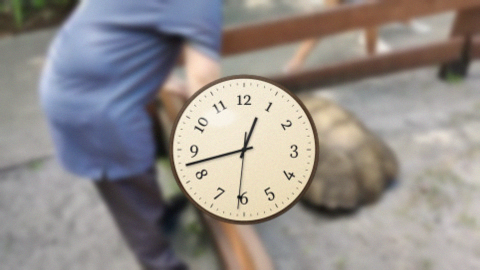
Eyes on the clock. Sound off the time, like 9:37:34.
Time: 12:42:31
